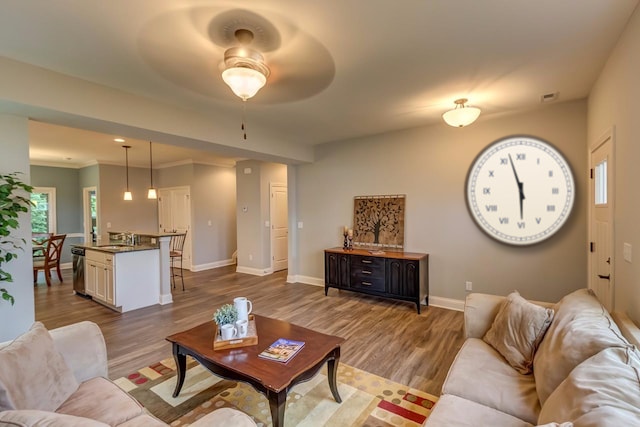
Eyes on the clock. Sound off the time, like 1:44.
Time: 5:57
